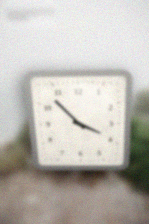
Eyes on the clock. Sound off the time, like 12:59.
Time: 3:53
